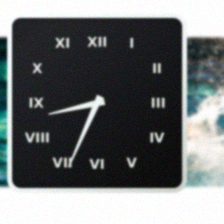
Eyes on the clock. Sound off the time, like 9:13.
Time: 8:34
